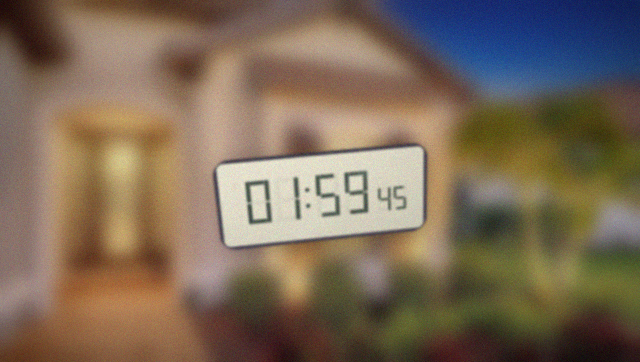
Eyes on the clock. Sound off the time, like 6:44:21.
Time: 1:59:45
